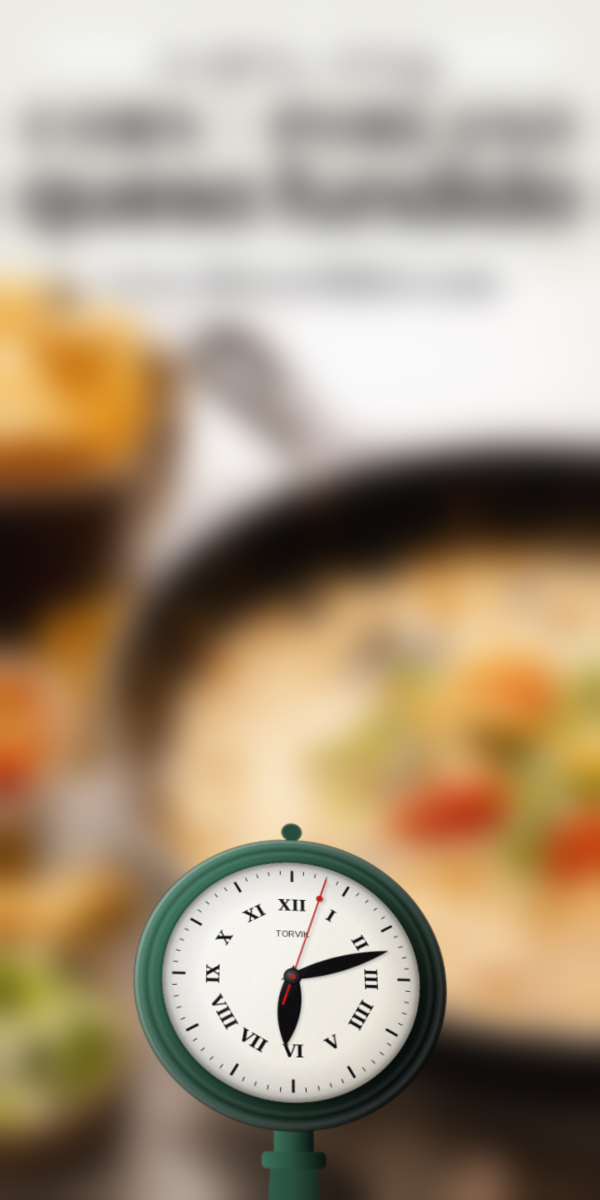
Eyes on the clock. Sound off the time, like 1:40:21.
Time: 6:12:03
